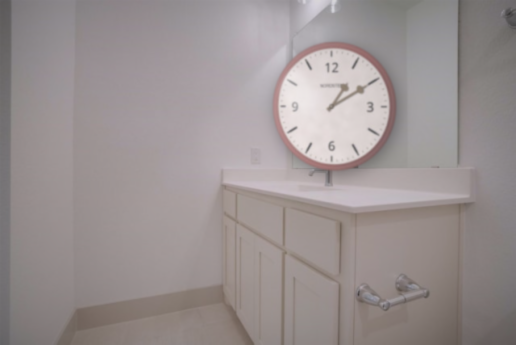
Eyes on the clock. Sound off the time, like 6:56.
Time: 1:10
